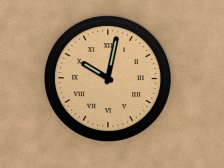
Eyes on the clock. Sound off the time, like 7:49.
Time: 10:02
